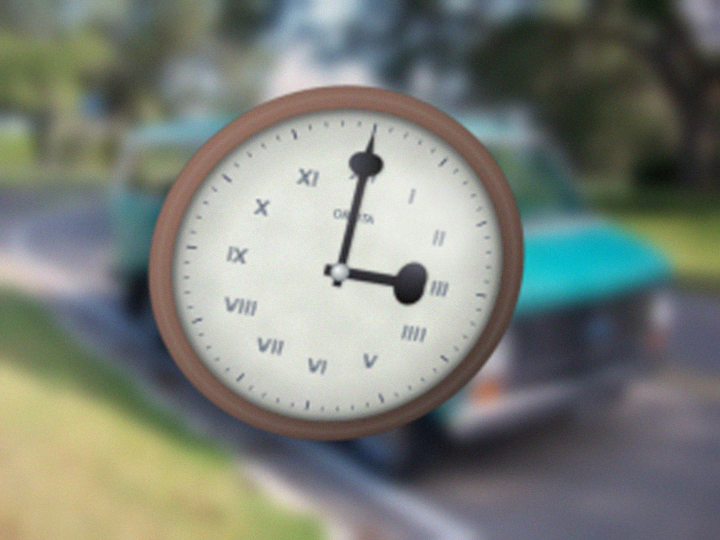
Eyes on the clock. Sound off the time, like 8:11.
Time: 3:00
